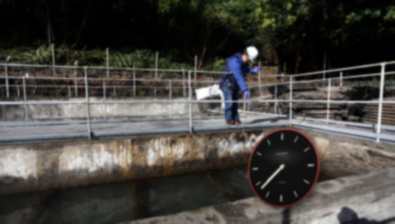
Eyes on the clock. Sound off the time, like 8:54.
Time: 7:38
